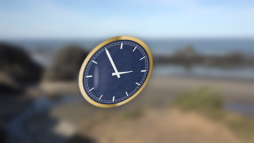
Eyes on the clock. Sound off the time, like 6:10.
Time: 2:55
